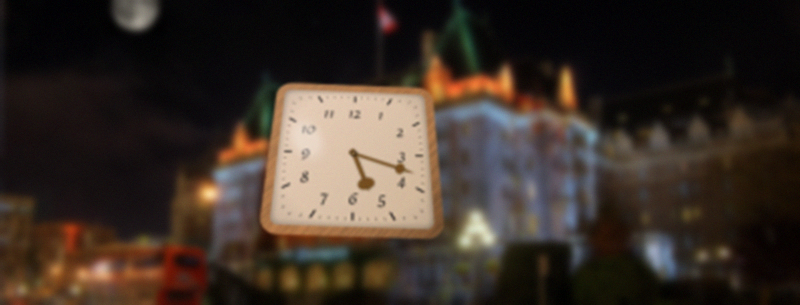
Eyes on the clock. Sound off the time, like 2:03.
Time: 5:18
